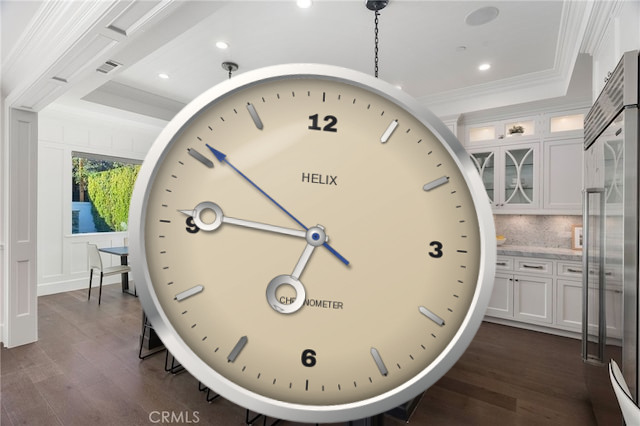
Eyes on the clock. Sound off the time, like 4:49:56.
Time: 6:45:51
